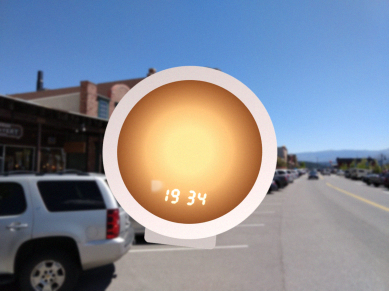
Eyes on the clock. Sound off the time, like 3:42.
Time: 19:34
